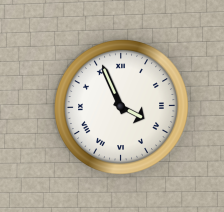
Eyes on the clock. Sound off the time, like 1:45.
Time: 3:56
